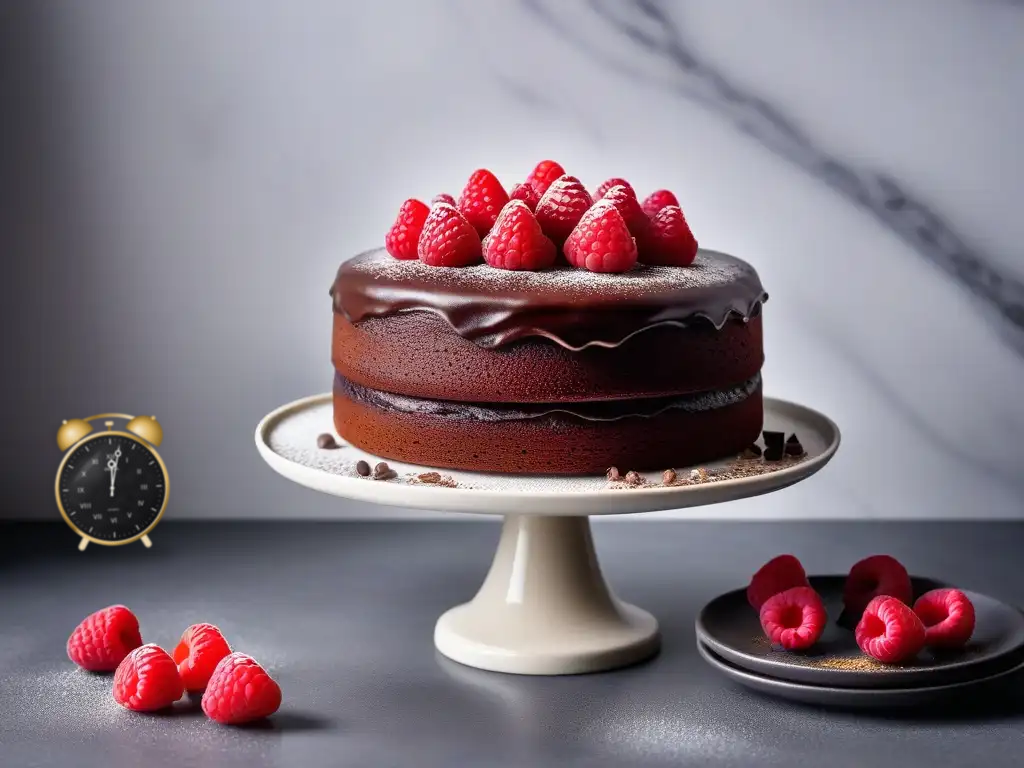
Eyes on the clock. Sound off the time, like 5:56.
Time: 12:02
